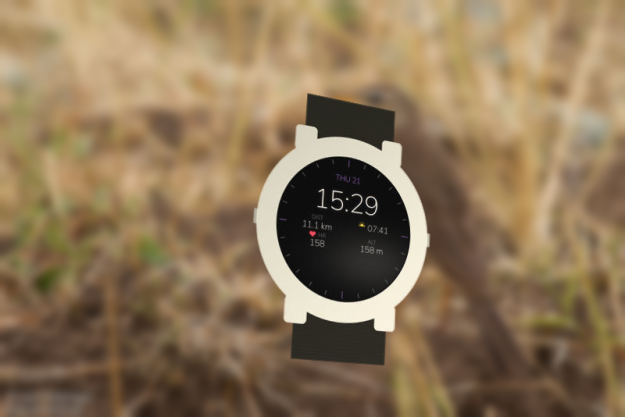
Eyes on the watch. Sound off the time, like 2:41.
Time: 15:29
